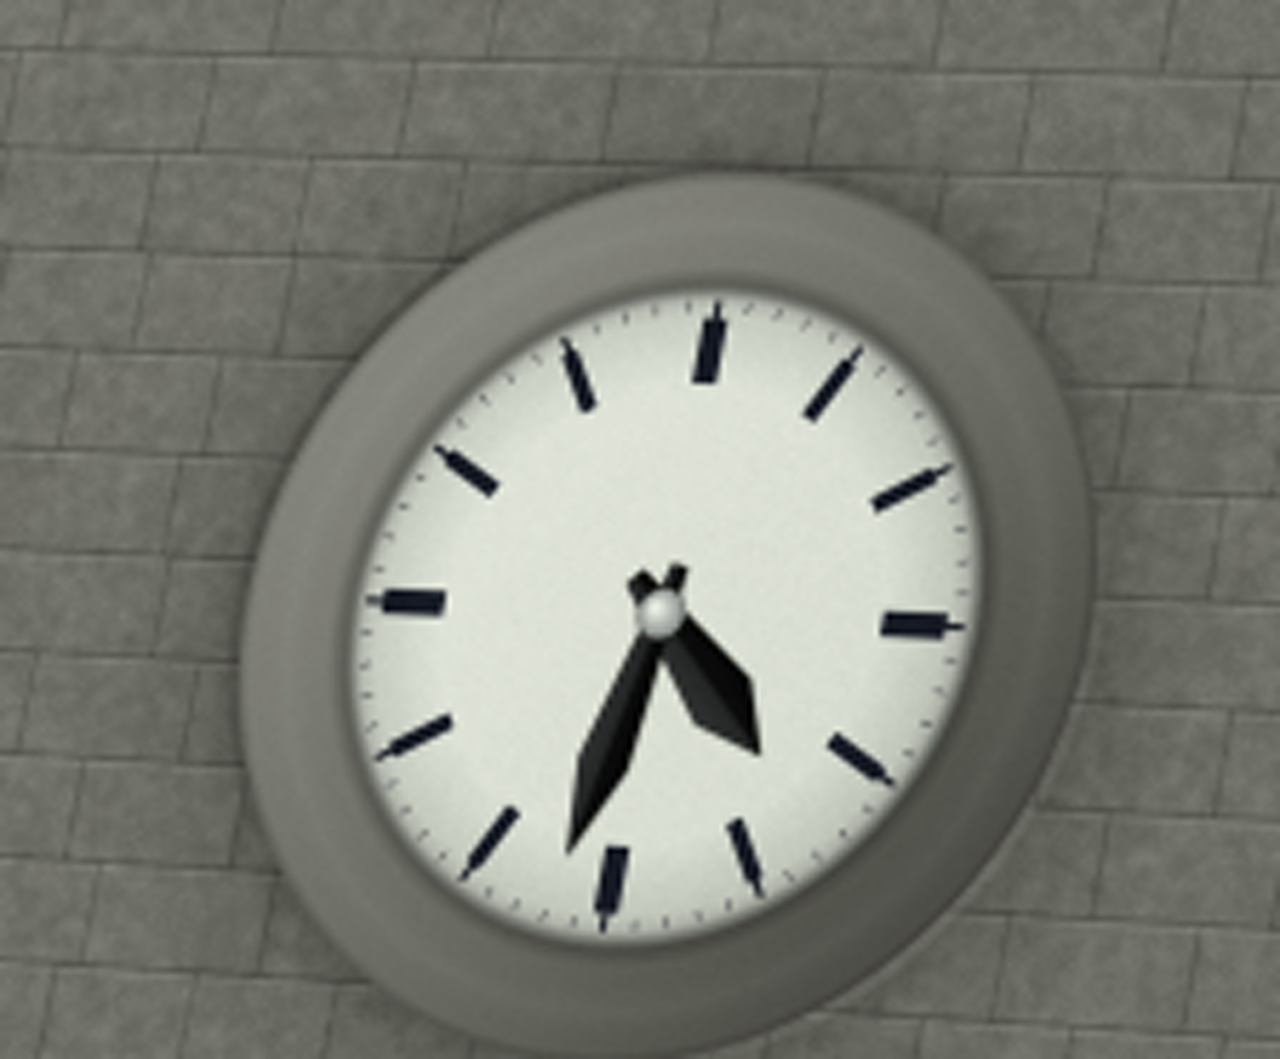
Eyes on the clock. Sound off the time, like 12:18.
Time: 4:32
